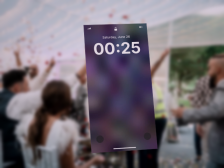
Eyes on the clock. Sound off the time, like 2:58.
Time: 0:25
